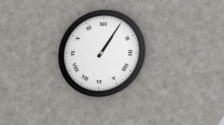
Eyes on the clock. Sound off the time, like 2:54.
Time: 1:05
